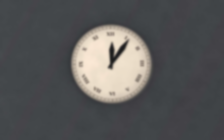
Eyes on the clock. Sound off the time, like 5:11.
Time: 12:06
